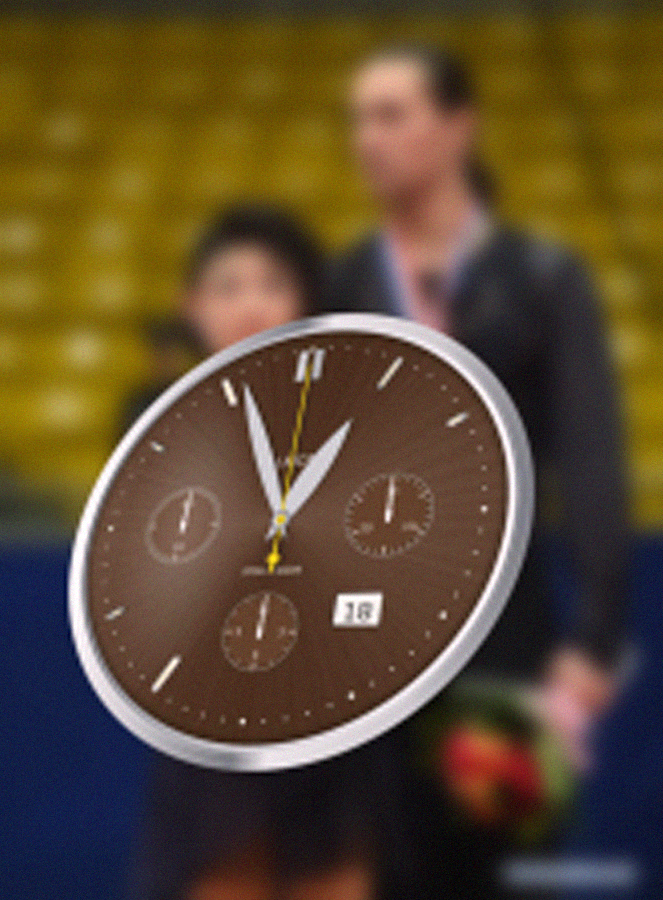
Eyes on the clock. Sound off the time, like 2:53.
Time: 12:56
